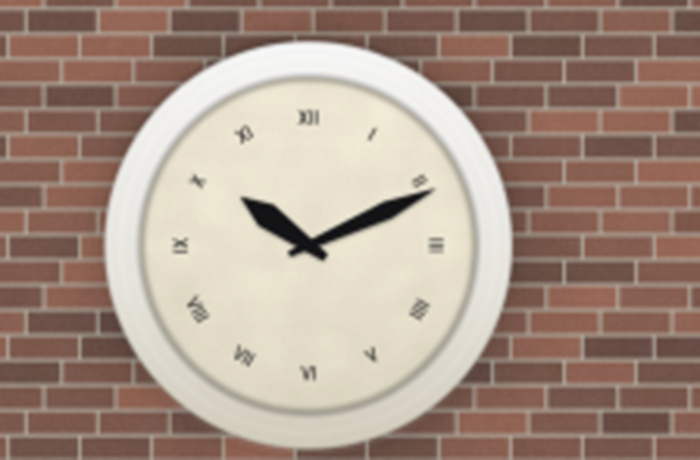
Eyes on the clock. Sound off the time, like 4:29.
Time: 10:11
